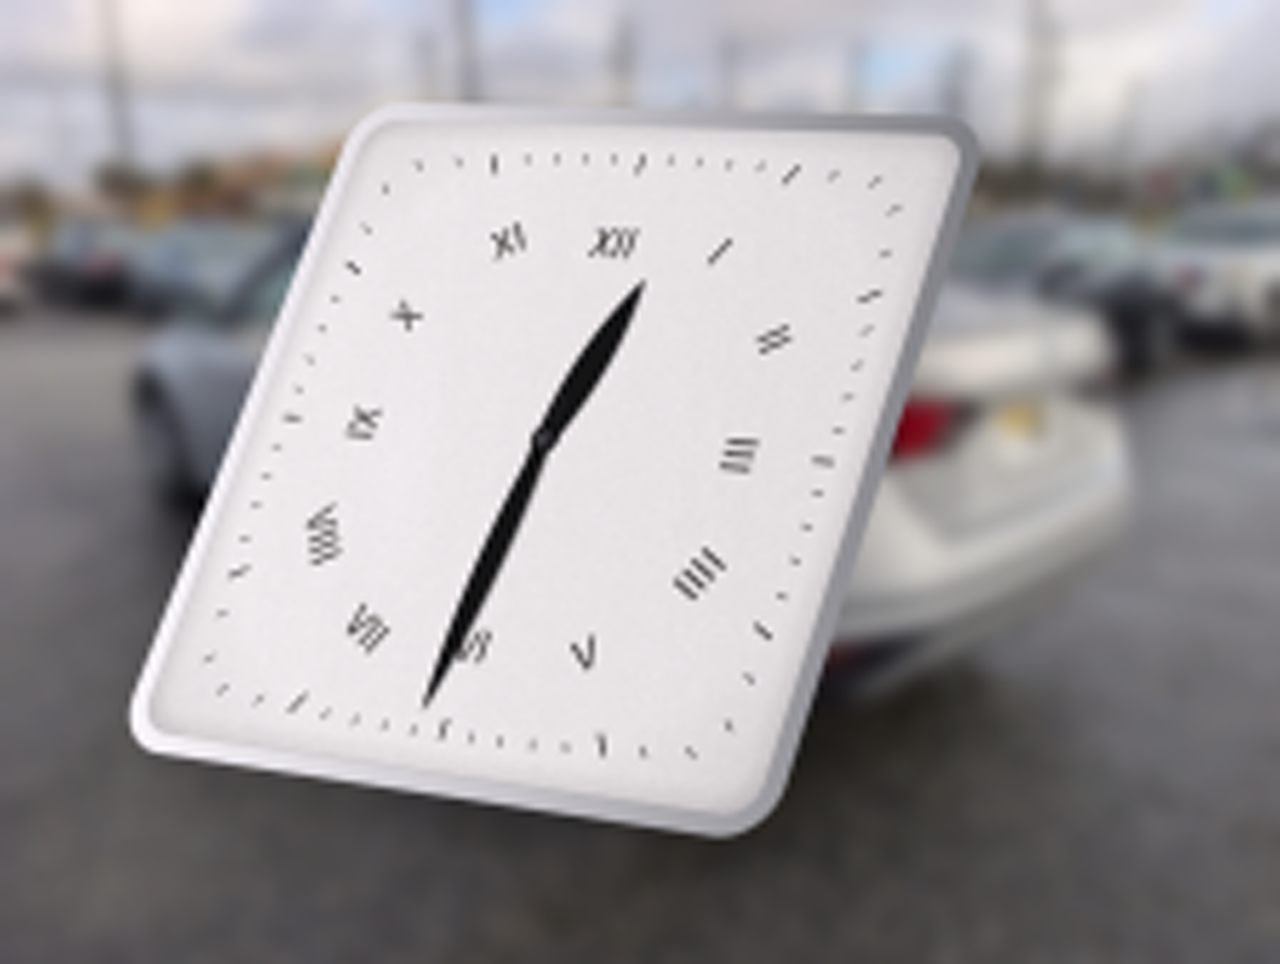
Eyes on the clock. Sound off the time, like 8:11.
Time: 12:31
